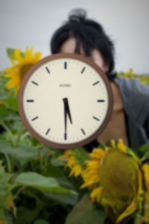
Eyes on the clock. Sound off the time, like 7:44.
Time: 5:30
